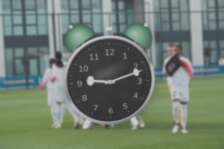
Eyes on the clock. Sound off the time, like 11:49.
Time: 9:12
